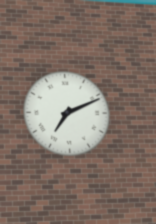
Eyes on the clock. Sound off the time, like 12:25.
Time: 7:11
